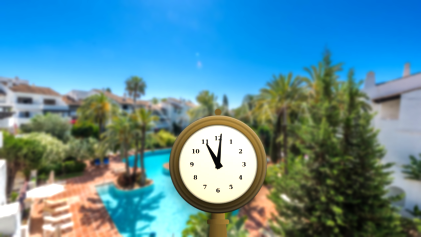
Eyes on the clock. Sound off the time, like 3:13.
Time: 11:01
